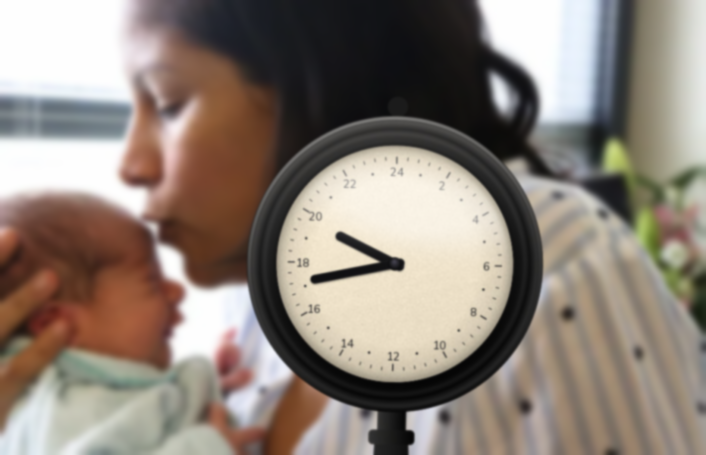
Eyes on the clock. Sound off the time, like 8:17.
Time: 19:43
